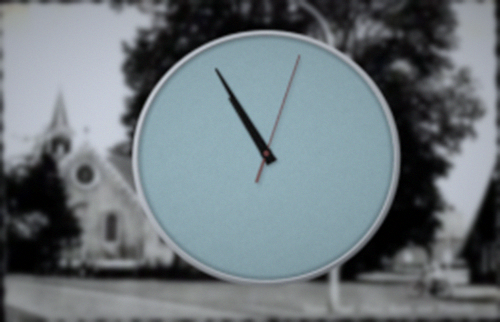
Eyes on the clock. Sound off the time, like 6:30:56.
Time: 10:55:03
